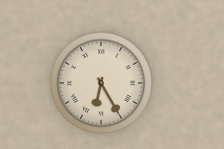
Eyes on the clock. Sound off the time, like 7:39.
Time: 6:25
